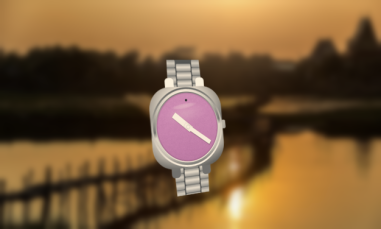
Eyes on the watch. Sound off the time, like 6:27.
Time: 10:21
